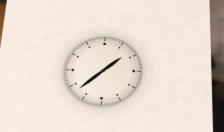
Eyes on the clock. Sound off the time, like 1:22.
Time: 1:38
